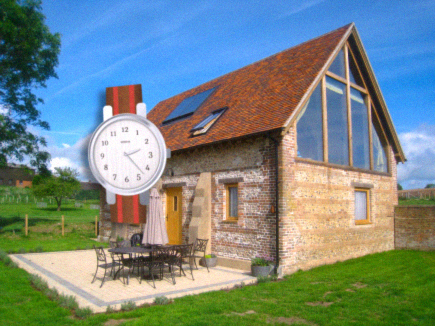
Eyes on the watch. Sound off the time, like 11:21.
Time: 2:23
